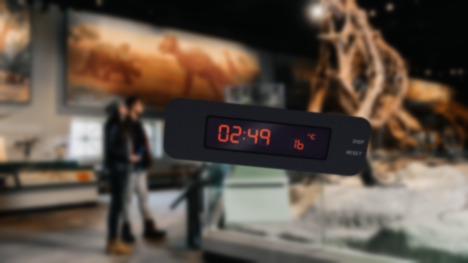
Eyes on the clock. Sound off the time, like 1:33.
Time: 2:49
